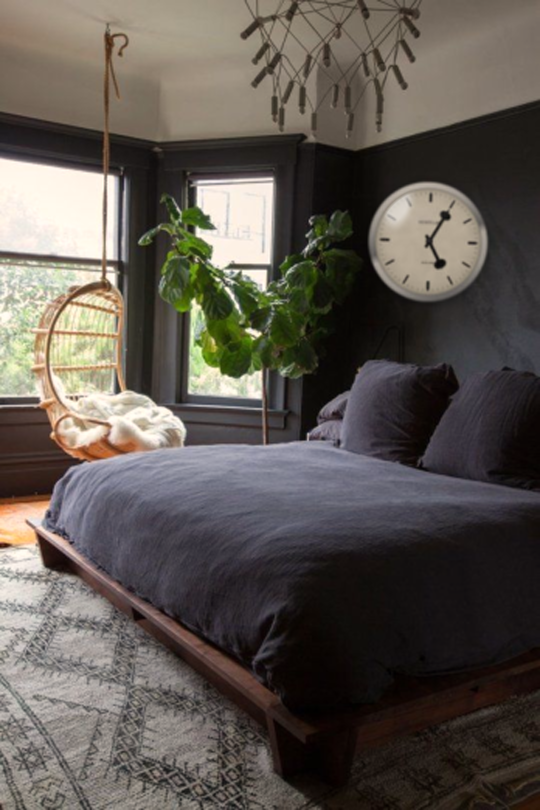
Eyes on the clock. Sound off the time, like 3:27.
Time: 5:05
